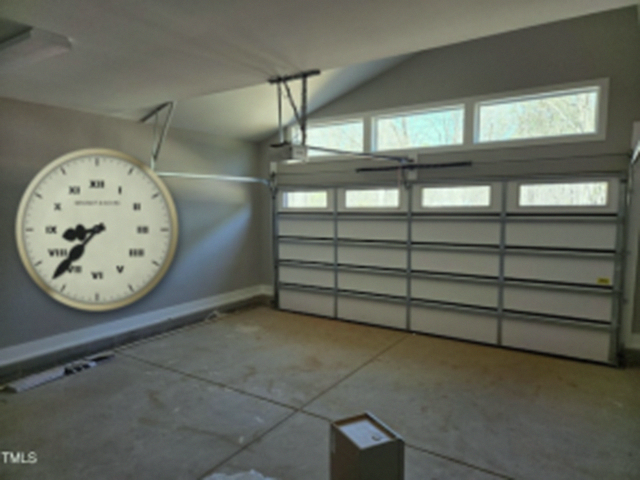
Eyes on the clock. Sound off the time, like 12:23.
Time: 8:37
